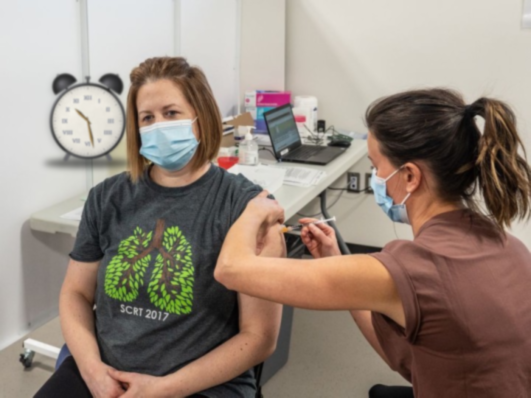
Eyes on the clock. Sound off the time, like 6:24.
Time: 10:28
